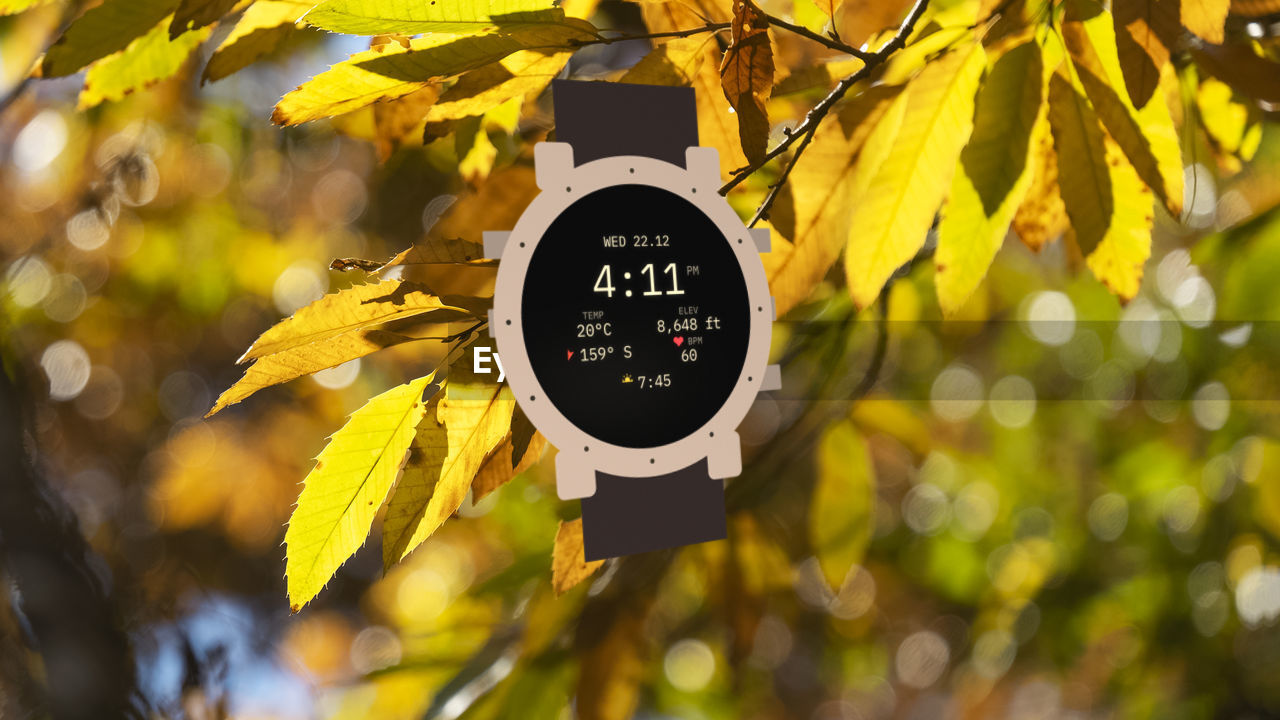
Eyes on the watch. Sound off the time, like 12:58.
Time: 4:11
